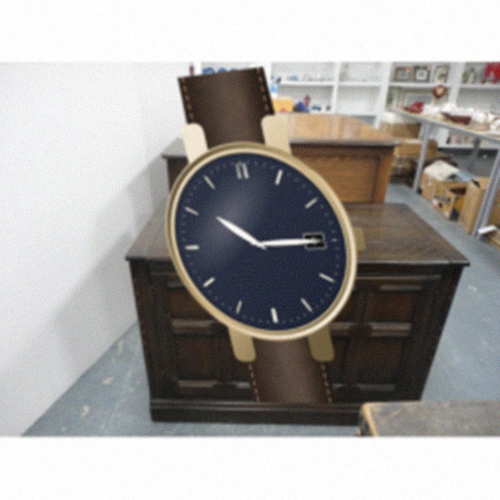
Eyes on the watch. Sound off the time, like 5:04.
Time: 10:15
